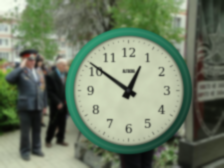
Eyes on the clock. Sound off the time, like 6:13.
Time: 12:51
